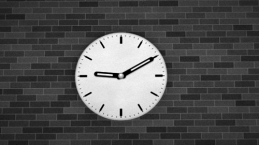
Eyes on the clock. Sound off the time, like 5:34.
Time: 9:10
